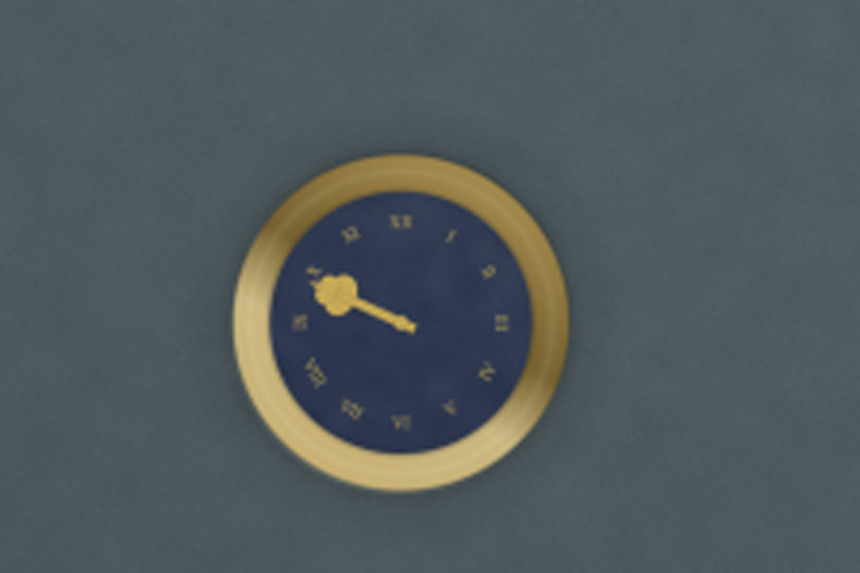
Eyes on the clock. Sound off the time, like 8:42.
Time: 9:49
